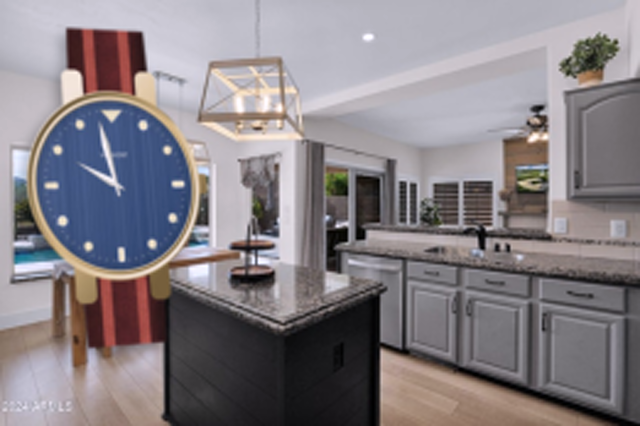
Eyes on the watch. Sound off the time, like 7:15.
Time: 9:58
